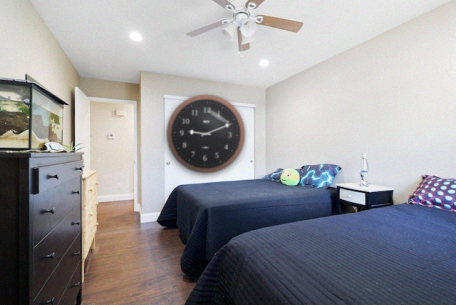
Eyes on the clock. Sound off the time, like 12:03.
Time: 9:11
